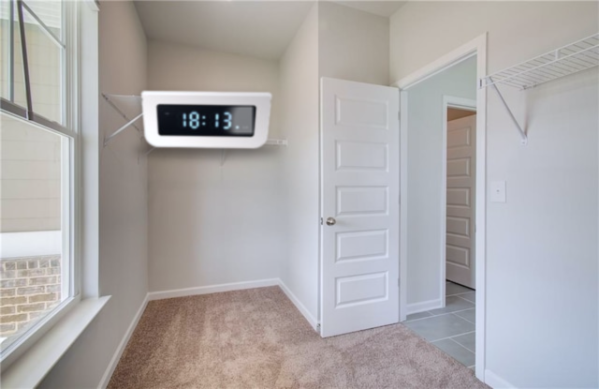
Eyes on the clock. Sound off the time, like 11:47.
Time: 18:13
